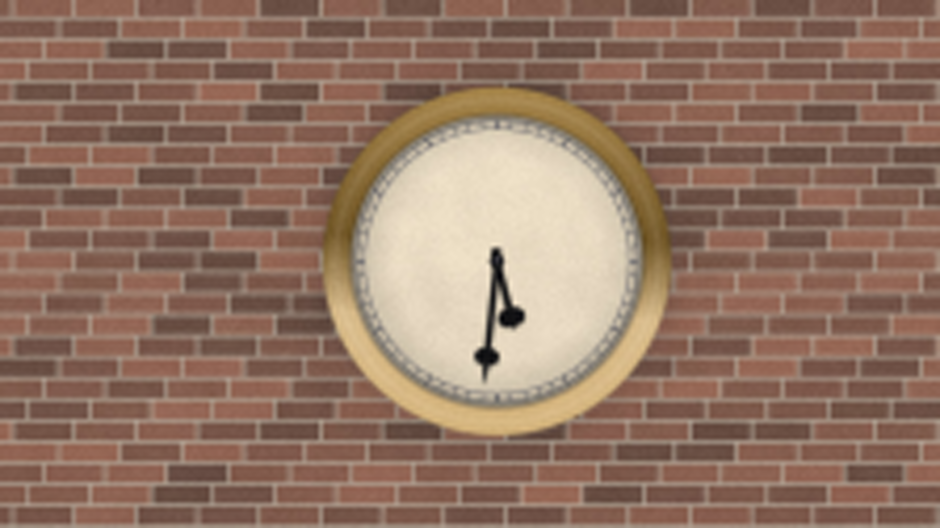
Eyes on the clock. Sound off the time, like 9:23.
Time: 5:31
